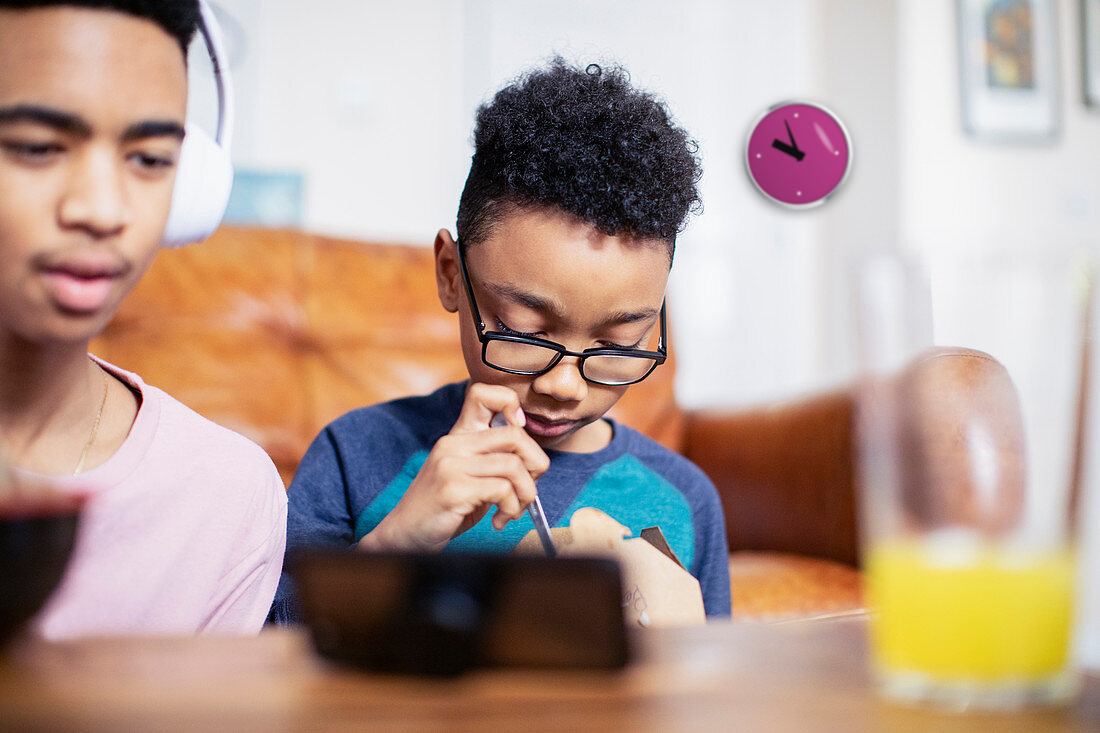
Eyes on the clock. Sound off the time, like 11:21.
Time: 9:57
